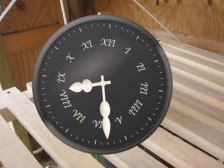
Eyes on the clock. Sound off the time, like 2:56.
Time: 8:28
